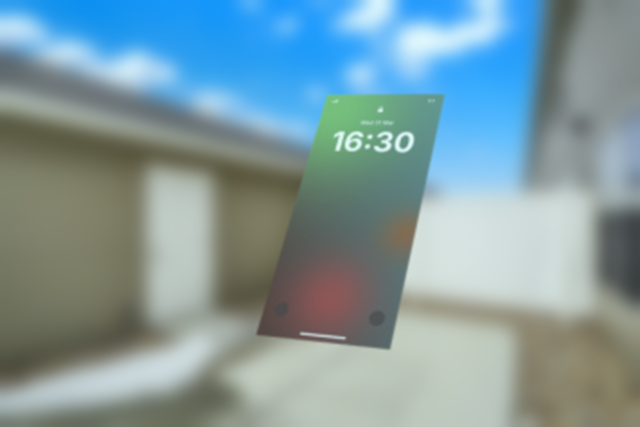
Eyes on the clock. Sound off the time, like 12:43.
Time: 16:30
